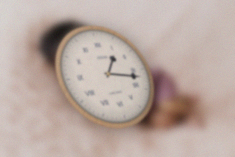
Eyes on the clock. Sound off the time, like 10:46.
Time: 1:17
